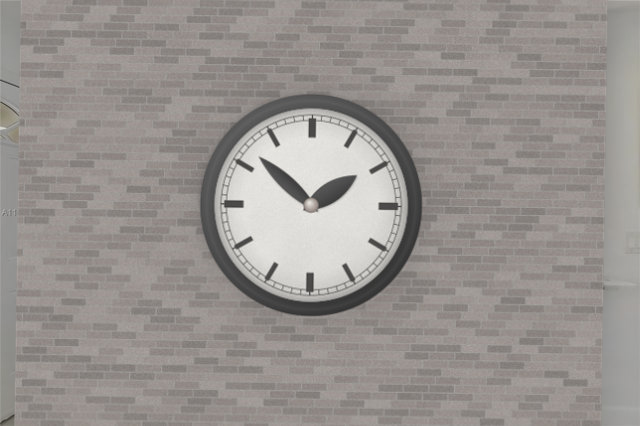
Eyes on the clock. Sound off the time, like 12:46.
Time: 1:52
